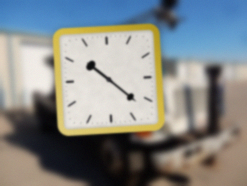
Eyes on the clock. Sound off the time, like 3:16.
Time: 10:22
